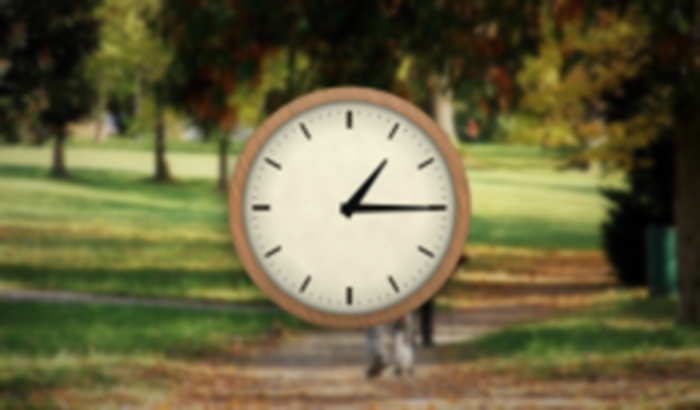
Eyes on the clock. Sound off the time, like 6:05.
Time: 1:15
